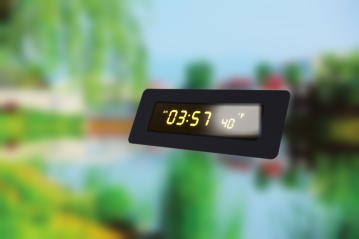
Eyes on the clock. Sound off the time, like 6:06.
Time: 3:57
